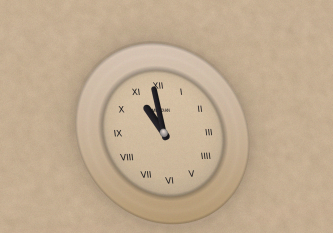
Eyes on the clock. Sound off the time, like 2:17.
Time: 10:59
